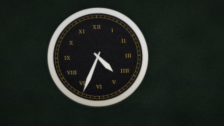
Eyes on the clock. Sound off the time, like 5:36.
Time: 4:34
